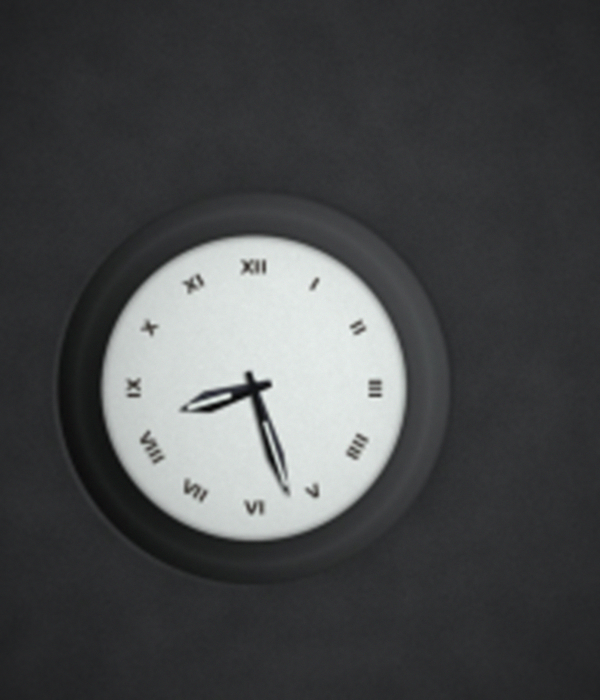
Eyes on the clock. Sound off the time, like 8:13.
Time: 8:27
